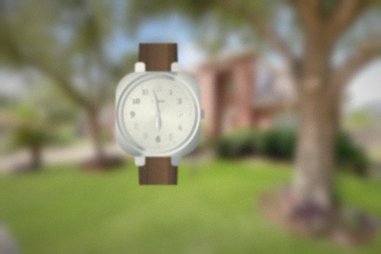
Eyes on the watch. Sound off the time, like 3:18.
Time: 5:58
